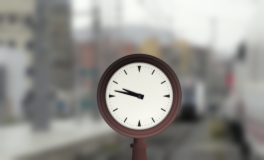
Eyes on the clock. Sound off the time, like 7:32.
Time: 9:47
